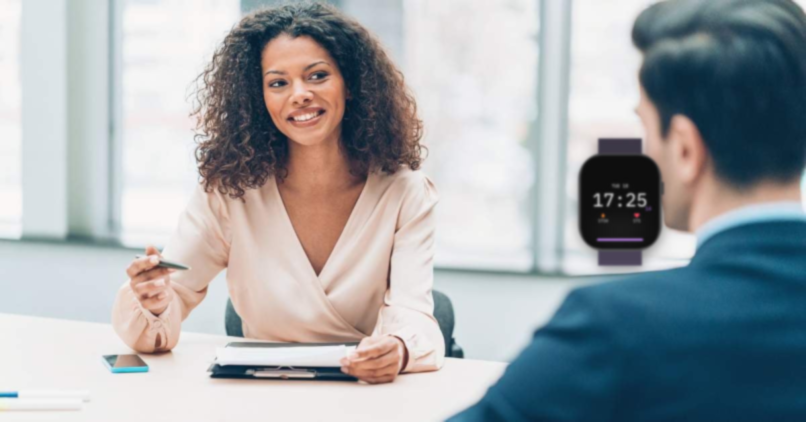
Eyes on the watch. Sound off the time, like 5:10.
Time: 17:25
